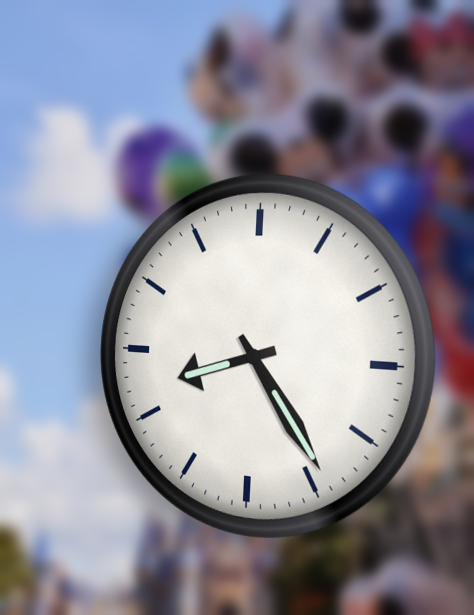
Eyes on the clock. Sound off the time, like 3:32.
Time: 8:24
